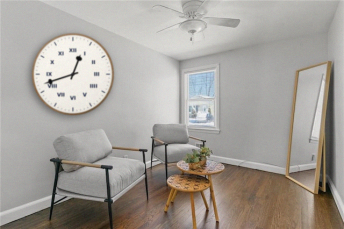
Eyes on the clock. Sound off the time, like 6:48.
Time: 12:42
